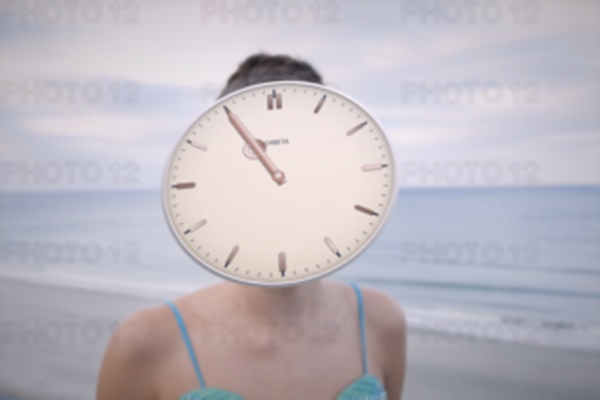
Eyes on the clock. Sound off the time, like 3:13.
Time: 10:55
